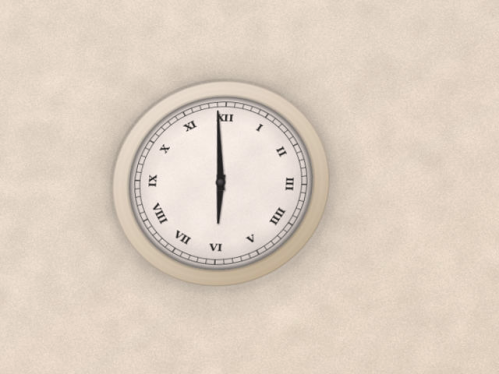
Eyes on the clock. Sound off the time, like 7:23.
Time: 5:59
